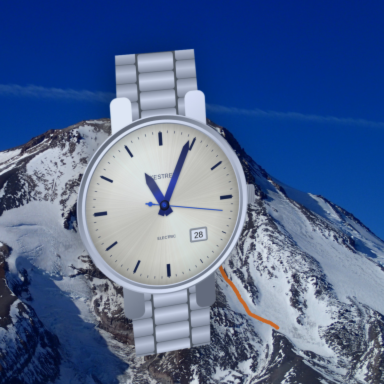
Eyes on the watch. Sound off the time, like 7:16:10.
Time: 11:04:17
